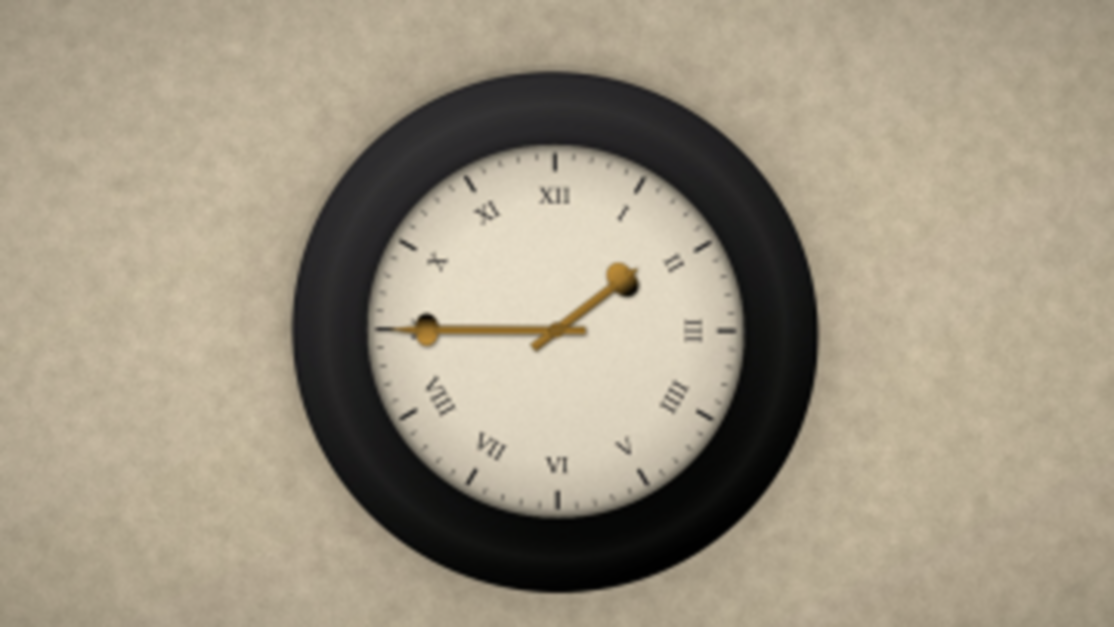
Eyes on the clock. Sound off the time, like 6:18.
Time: 1:45
